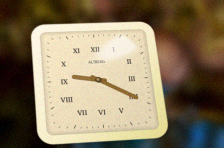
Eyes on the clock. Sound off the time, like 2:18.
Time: 9:20
